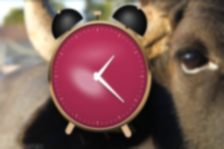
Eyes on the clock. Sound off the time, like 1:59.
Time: 1:22
